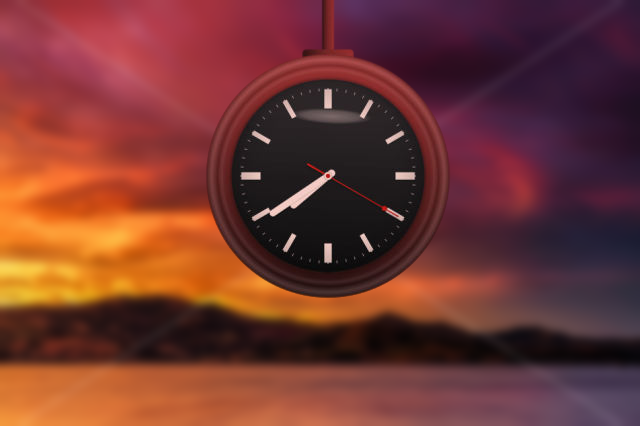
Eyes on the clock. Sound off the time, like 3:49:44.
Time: 7:39:20
